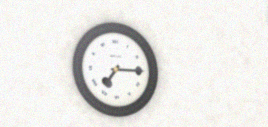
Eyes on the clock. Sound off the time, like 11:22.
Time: 7:15
